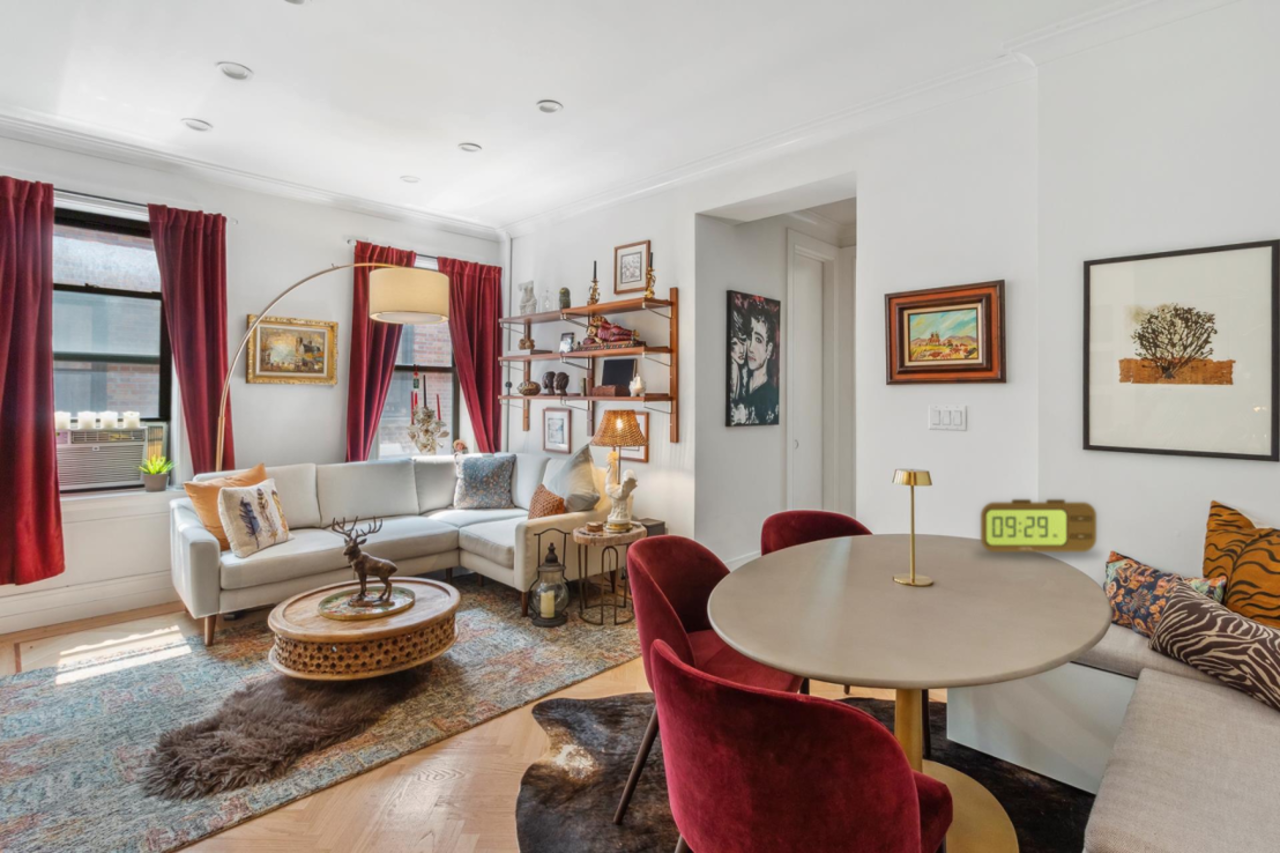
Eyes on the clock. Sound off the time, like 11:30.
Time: 9:29
